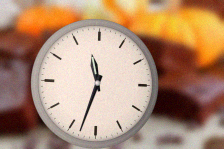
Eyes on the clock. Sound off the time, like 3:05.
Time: 11:33
